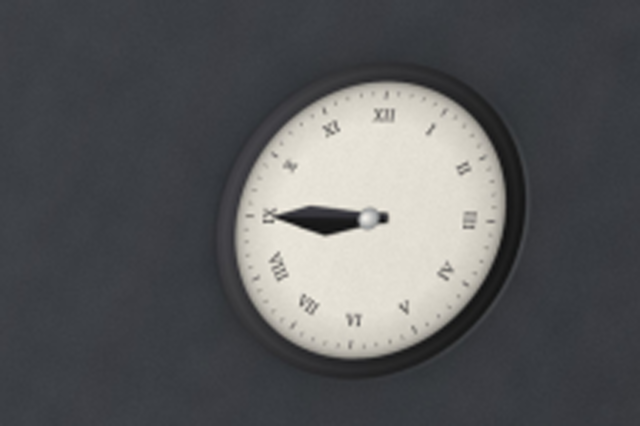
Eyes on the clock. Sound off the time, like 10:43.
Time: 8:45
